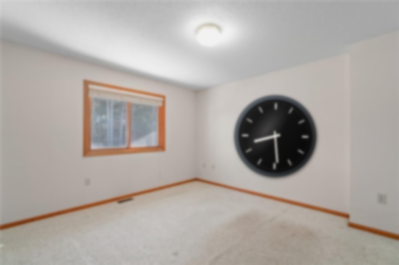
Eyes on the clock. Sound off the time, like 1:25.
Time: 8:29
